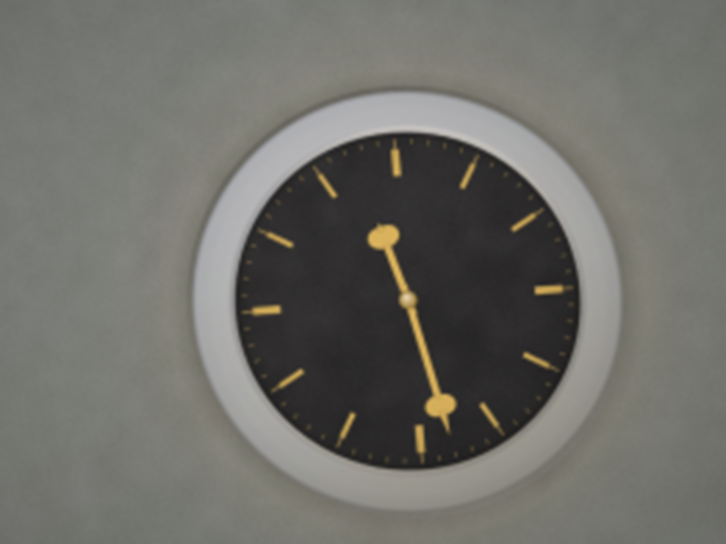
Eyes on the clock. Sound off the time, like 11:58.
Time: 11:28
